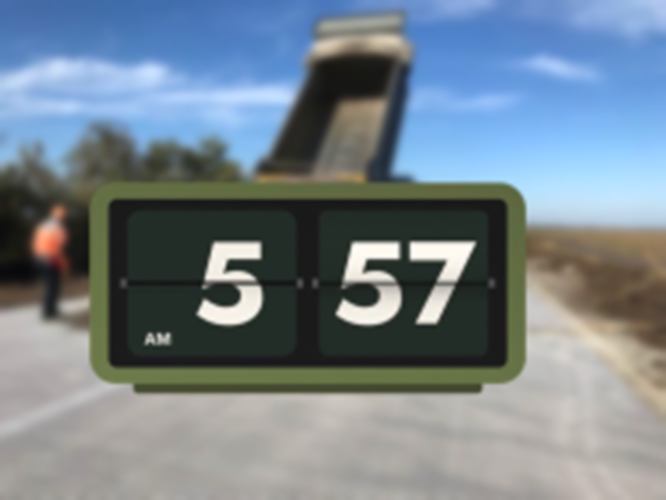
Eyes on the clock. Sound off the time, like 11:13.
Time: 5:57
